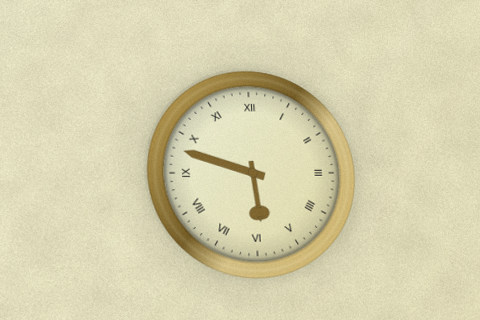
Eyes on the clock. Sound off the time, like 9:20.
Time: 5:48
